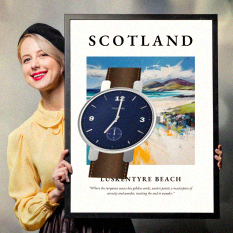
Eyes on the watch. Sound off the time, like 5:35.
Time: 7:01
